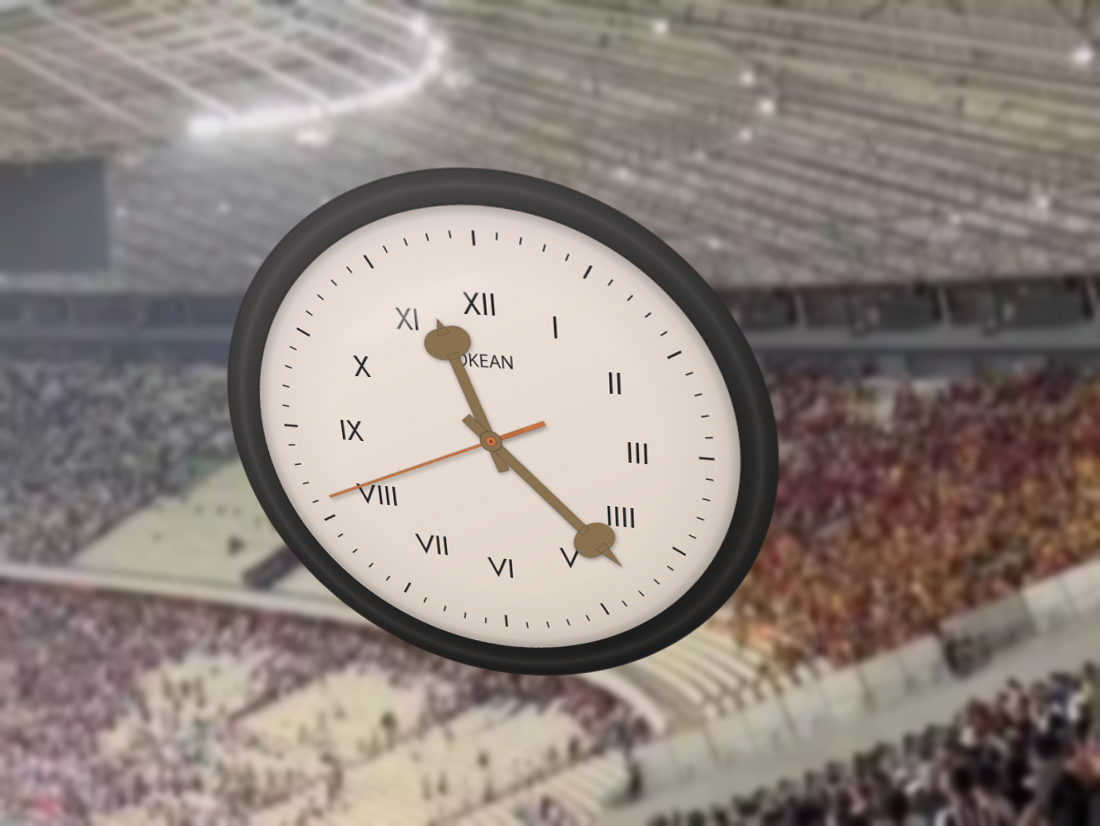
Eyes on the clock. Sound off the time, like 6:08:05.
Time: 11:22:41
